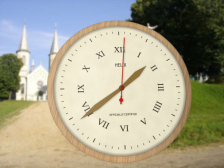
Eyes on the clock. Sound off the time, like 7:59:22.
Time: 1:39:01
